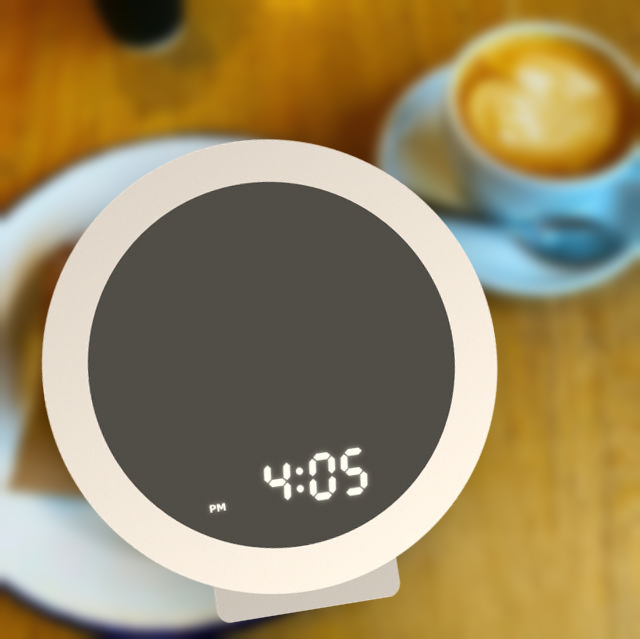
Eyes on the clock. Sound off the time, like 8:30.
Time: 4:05
